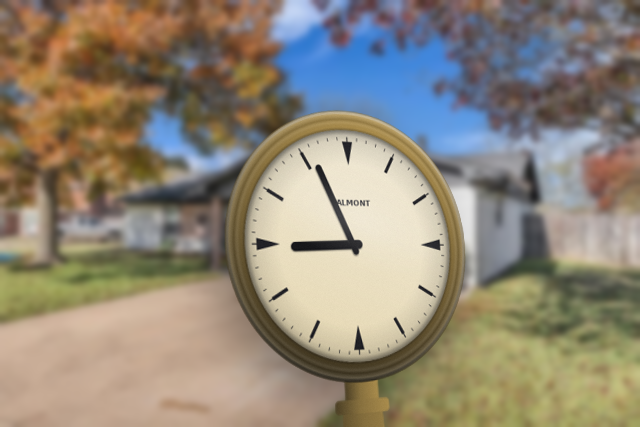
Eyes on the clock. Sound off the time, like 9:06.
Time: 8:56
